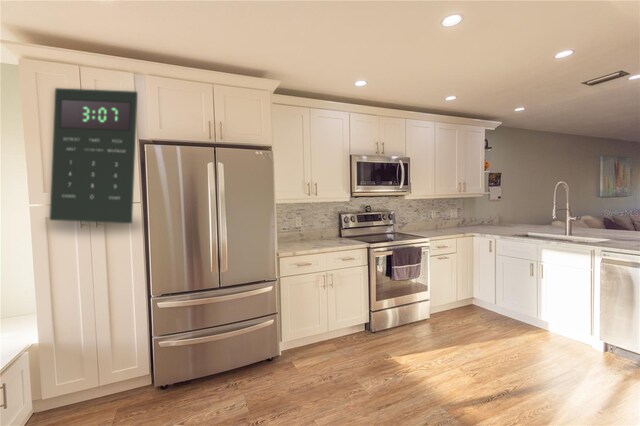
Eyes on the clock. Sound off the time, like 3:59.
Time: 3:07
